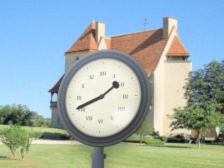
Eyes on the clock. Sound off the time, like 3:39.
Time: 1:41
